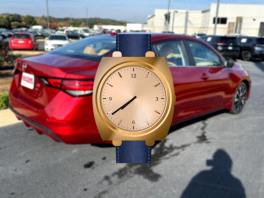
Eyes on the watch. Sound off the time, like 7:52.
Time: 7:39
